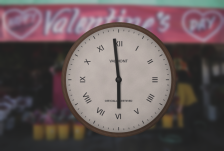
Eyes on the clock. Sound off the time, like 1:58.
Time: 5:59
